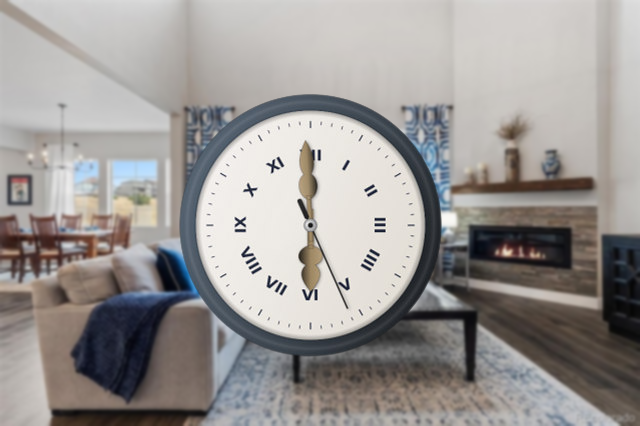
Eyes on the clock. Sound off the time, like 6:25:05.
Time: 5:59:26
